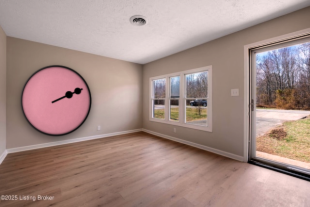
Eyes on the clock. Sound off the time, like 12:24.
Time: 2:11
